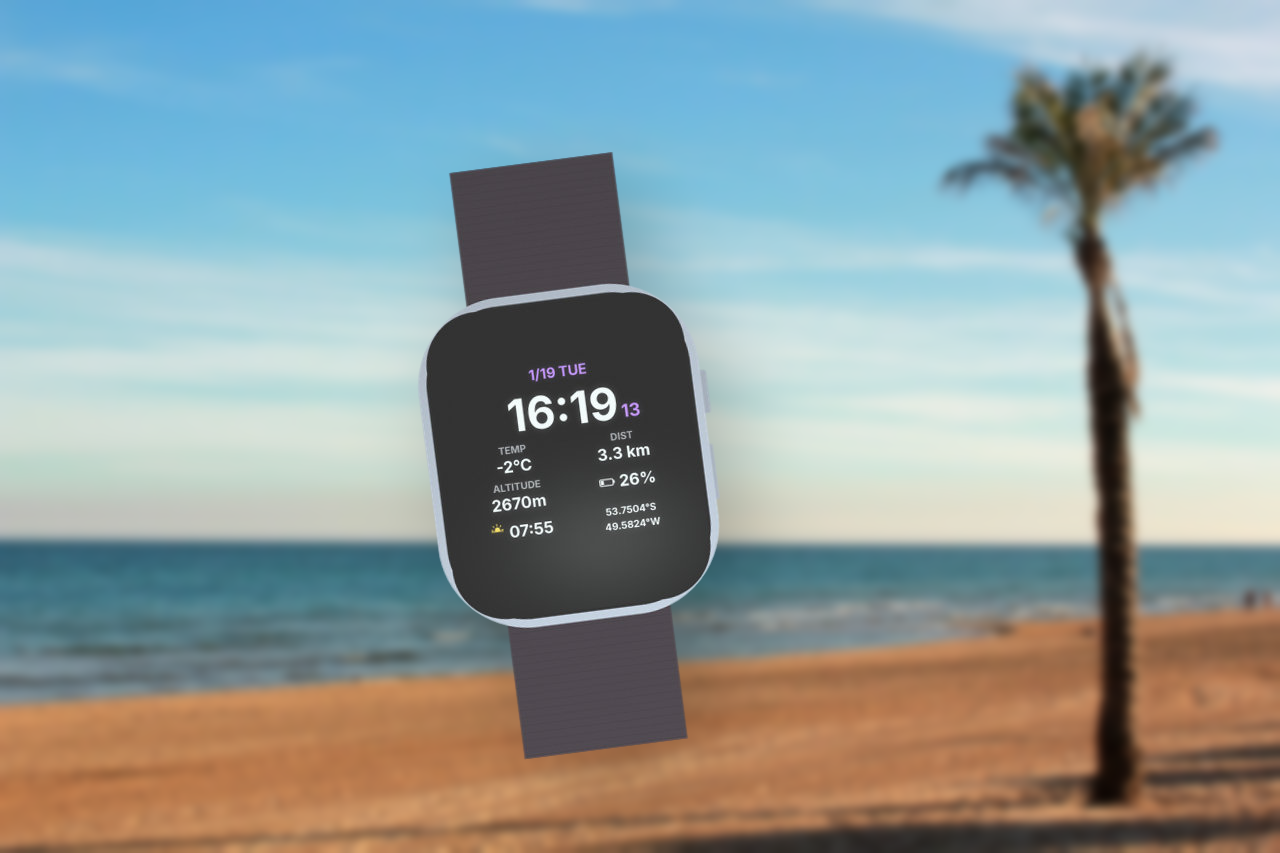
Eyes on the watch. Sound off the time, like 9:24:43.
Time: 16:19:13
